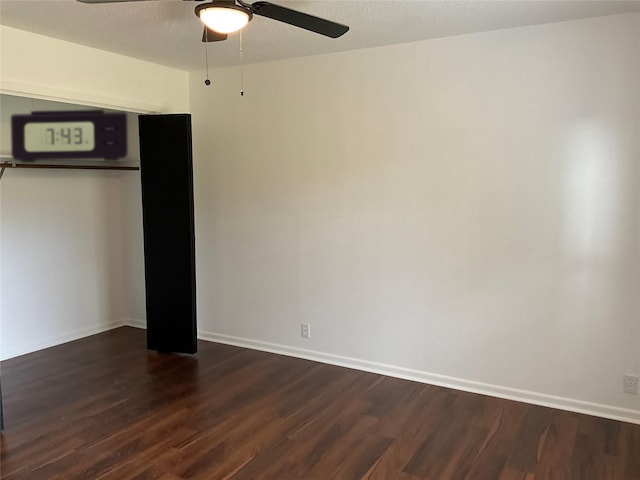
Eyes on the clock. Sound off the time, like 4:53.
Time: 7:43
